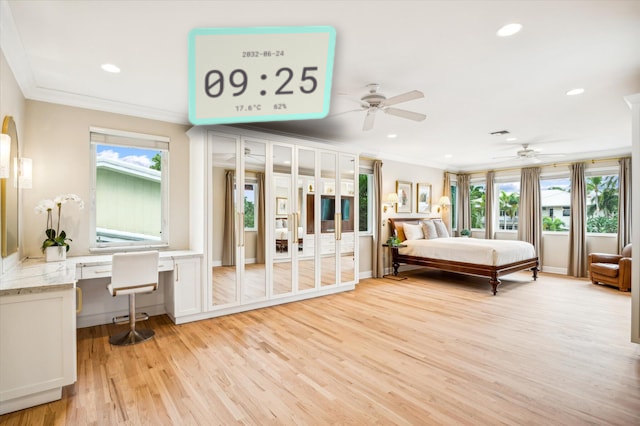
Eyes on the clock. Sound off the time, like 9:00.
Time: 9:25
